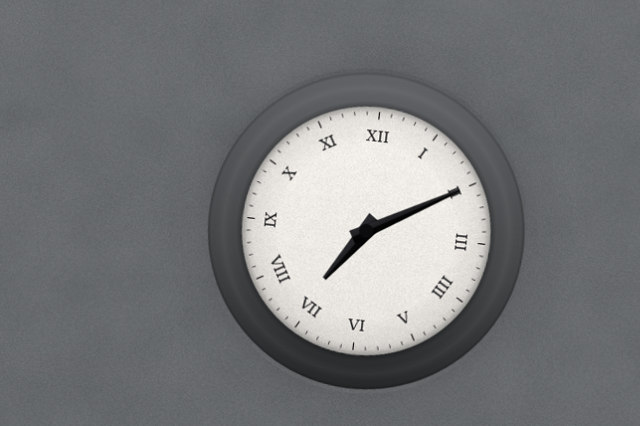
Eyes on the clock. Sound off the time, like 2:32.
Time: 7:10
